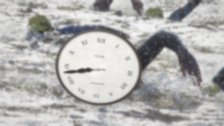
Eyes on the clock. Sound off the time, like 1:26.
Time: 8:43
